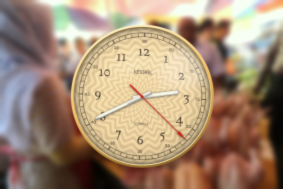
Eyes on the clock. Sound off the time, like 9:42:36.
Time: 2:40:22
